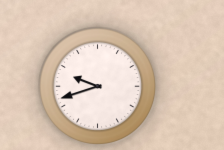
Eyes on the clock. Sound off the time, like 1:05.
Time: 9:42
